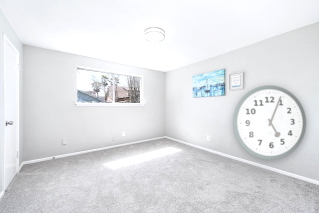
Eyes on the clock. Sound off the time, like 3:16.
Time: 5:04
